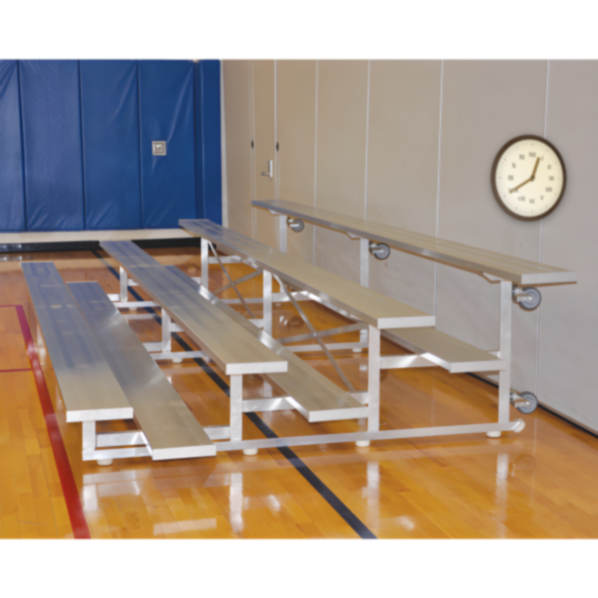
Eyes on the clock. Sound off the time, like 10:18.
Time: 12:40
